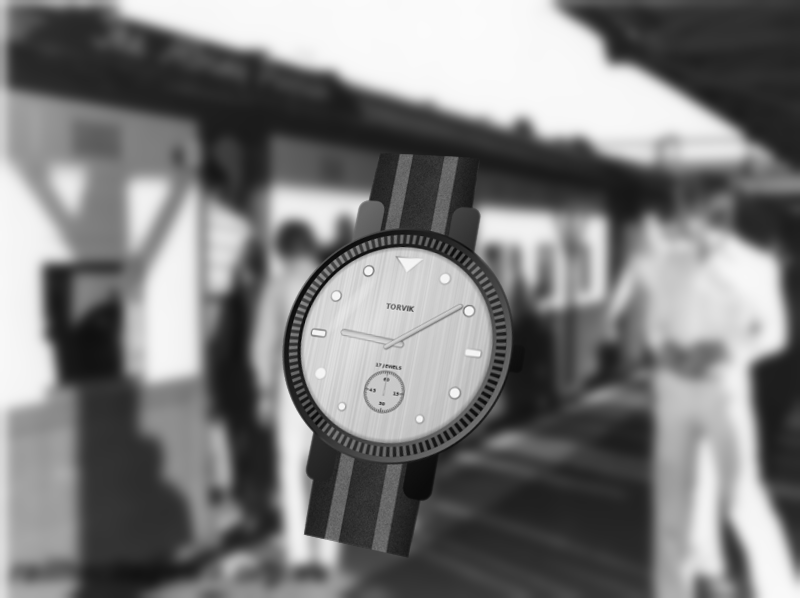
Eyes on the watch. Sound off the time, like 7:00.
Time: 9:09
